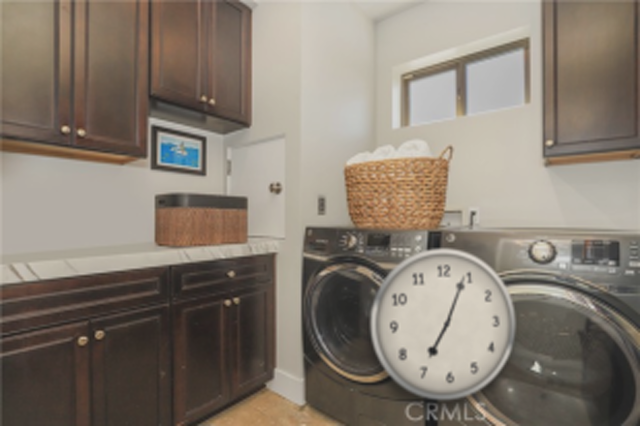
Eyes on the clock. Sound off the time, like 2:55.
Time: 7:04
